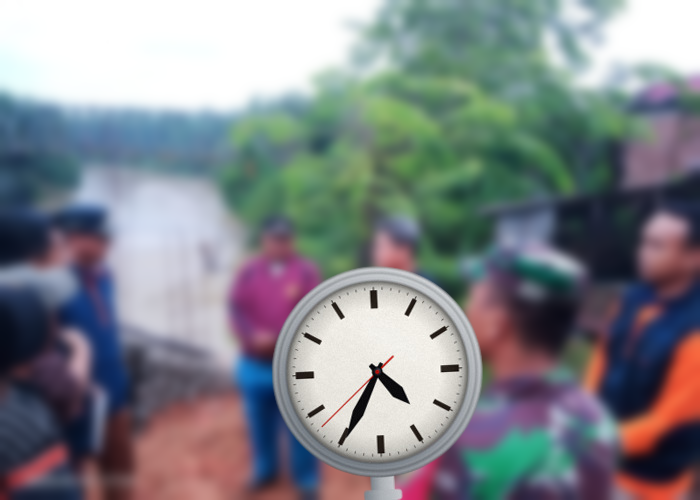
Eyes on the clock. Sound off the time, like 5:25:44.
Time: 4:34:38
